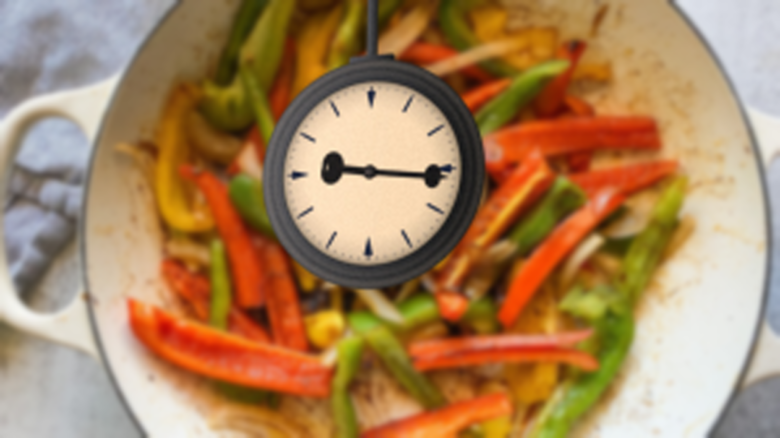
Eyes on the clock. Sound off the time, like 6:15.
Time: 9:16
